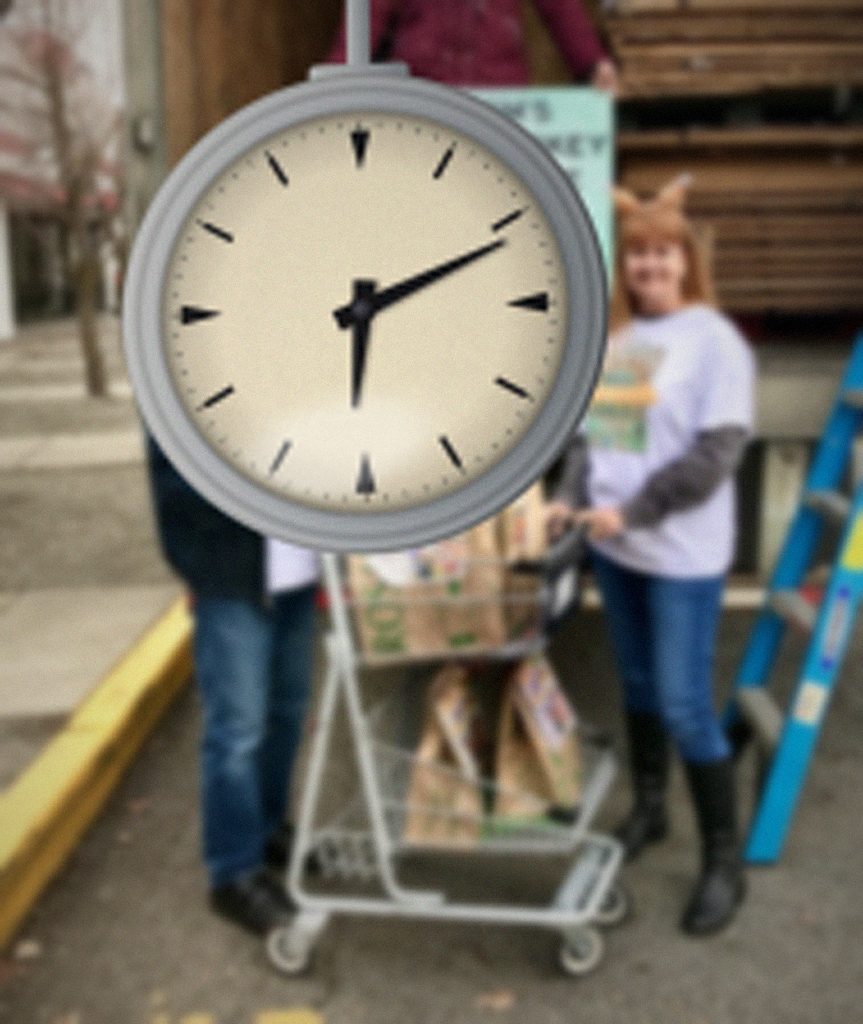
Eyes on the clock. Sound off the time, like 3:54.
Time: 6:11
